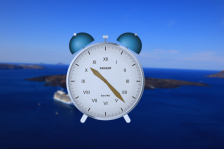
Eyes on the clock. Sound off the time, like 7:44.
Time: 10:23
